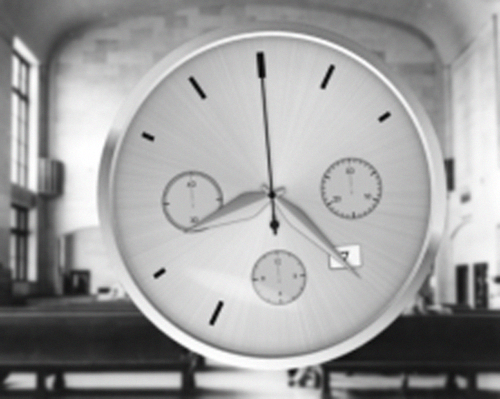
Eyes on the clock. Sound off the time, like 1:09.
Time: 8:23
